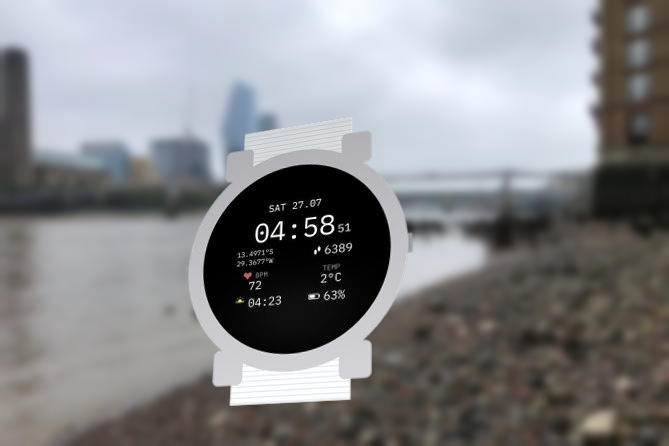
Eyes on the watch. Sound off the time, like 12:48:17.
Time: 4:58:51
